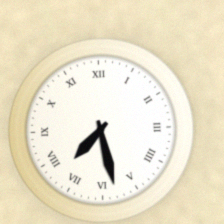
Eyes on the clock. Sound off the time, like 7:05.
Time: 7:28
